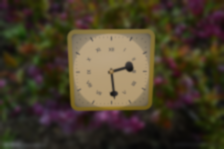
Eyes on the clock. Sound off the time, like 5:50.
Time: 2:29
